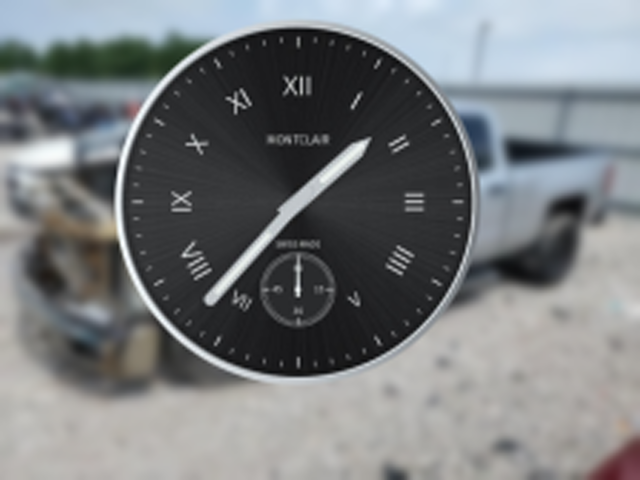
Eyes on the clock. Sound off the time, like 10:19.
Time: 1:37
